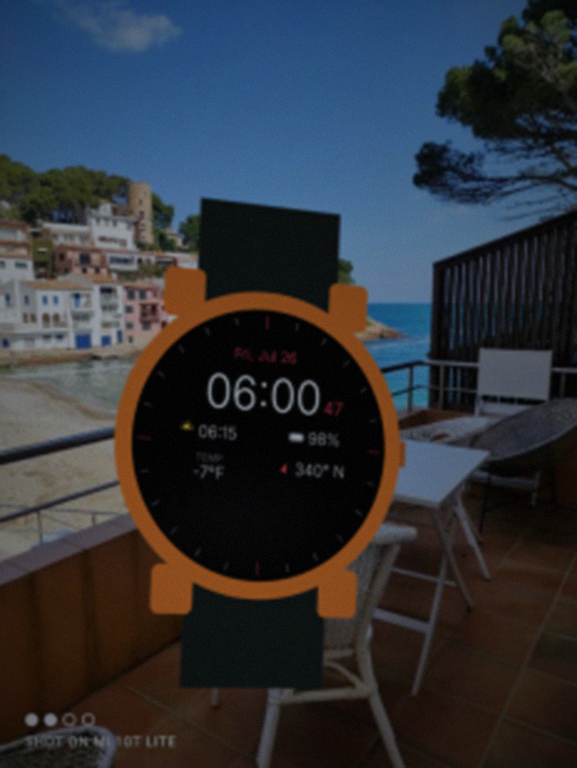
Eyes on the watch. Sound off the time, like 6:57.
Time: 6:00
